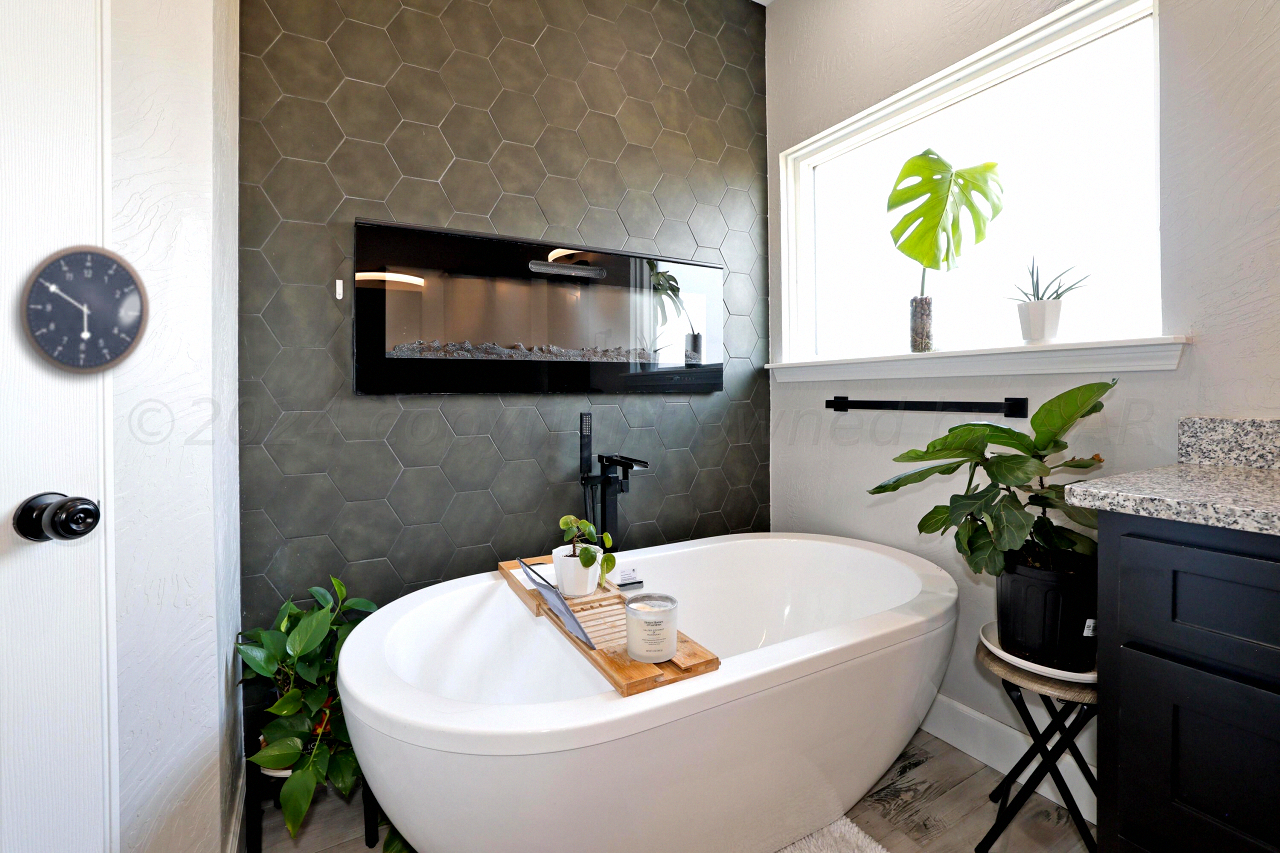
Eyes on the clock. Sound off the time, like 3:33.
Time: 5:50
